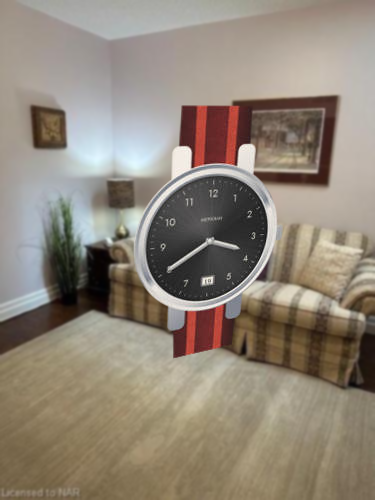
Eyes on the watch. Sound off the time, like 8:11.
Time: 3:40
